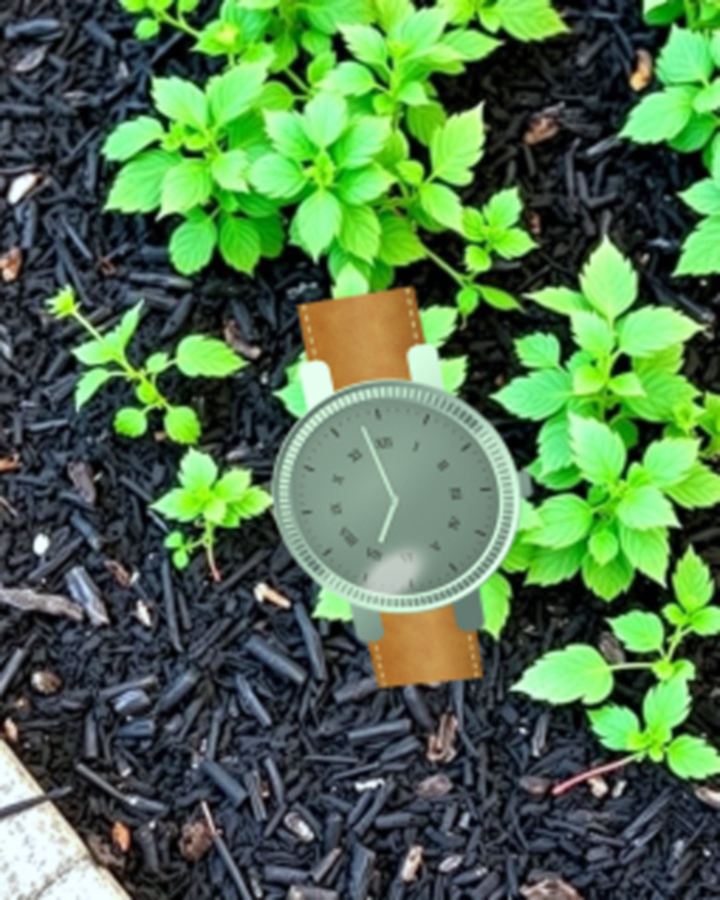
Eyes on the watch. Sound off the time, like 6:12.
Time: 6:58
